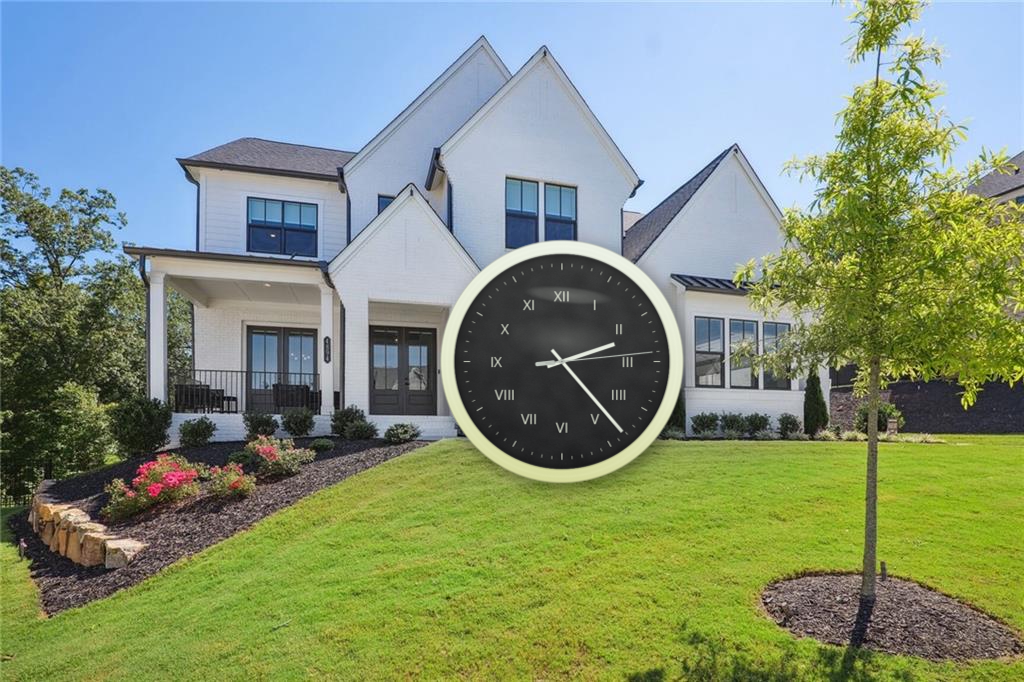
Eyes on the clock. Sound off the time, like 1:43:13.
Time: 2:23:14
